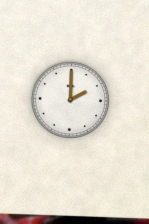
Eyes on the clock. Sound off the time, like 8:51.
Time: 2:00
